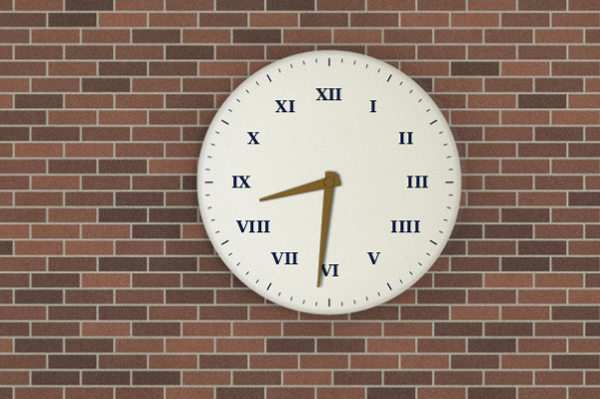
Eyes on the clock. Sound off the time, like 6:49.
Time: 8:31
